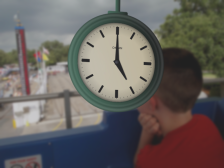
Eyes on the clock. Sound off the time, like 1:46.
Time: 5:00
